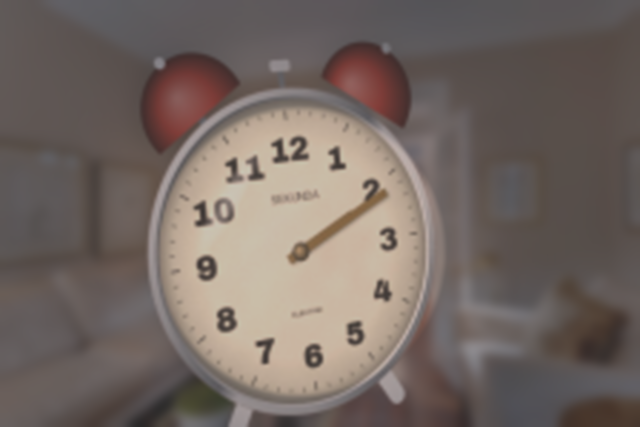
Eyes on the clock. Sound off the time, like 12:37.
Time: 2:11
